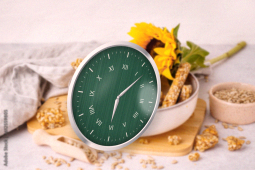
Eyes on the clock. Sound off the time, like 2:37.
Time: 6:07
